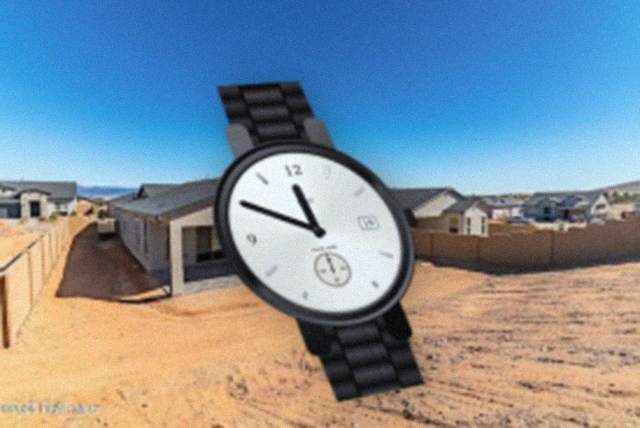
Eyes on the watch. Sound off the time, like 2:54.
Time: 11:50
